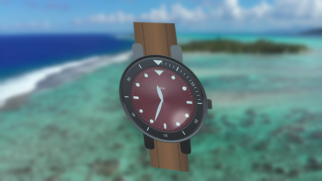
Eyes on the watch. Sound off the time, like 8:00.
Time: 11:34
